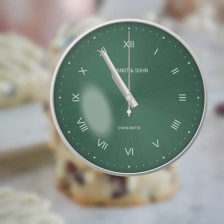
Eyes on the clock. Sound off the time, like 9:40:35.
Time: 10:55:00
